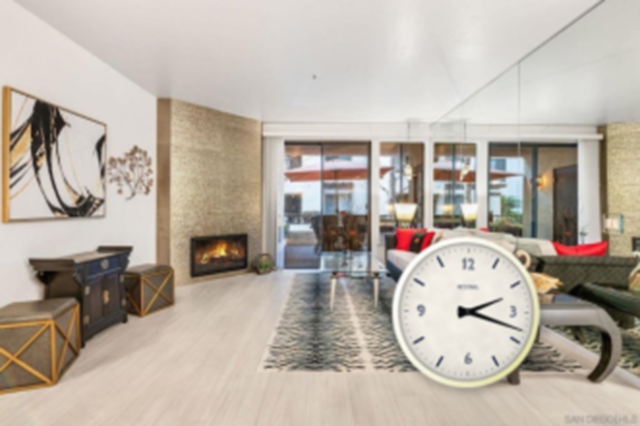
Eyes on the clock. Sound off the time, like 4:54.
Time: 2:18
